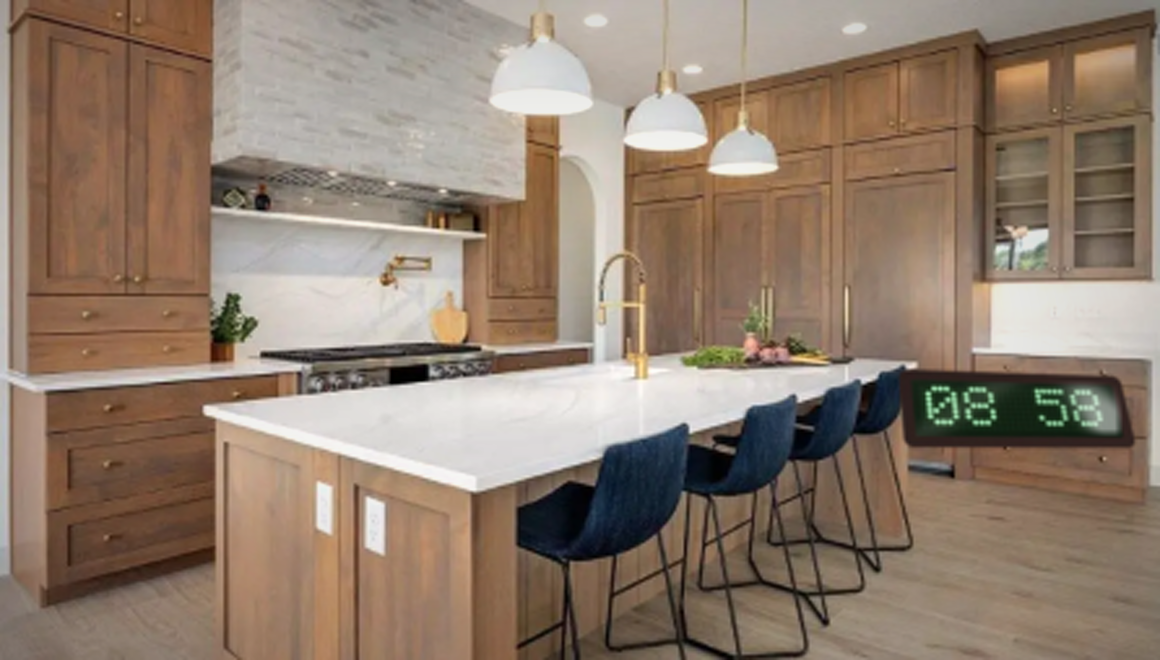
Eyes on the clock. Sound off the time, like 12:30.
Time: 8:58
